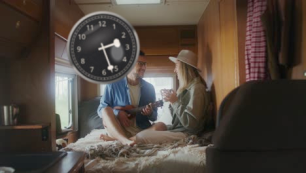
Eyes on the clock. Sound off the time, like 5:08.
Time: 2:27
